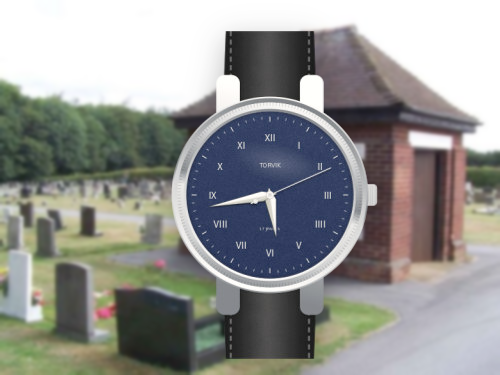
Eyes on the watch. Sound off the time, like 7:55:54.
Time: 5:43:11
